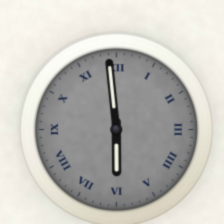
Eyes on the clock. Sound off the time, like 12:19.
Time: 5:59
